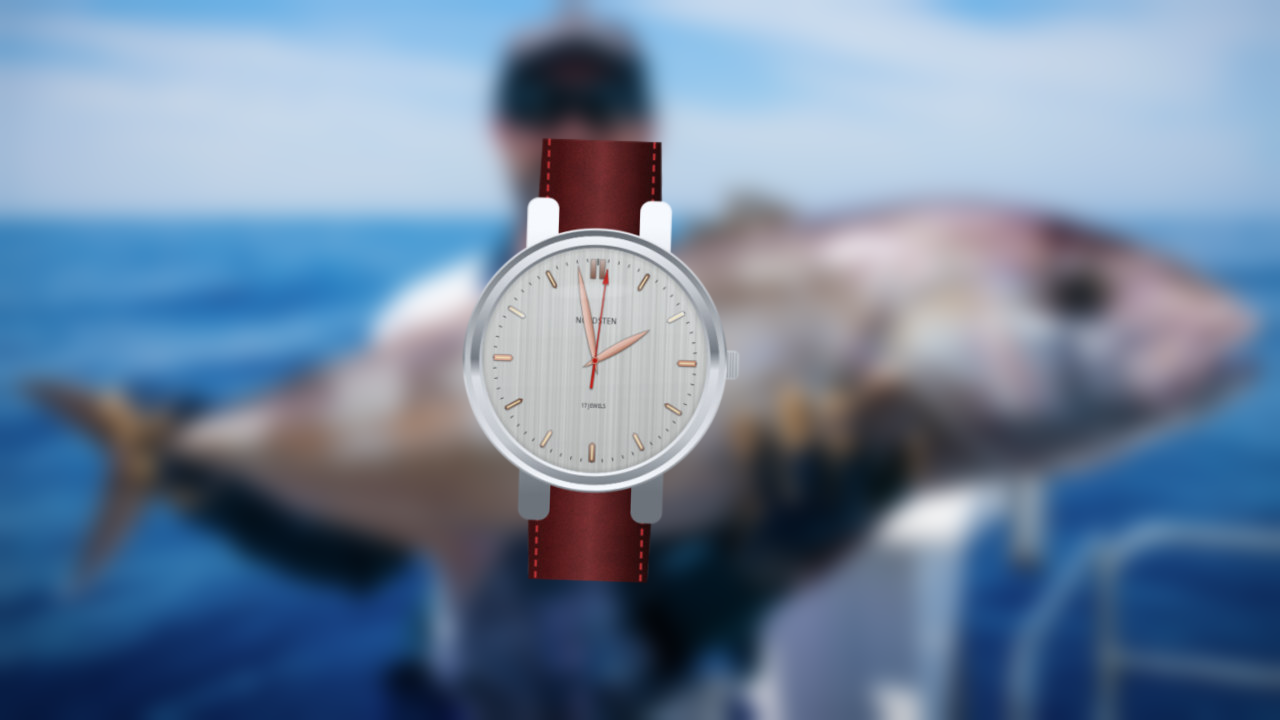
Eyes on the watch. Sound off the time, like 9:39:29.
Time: 1:58:01
